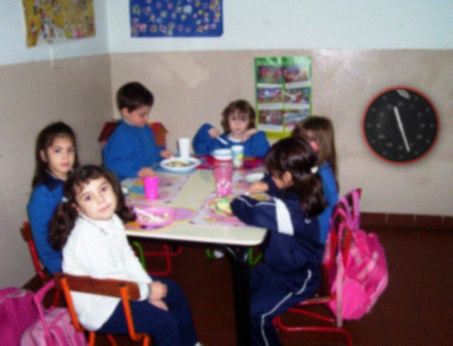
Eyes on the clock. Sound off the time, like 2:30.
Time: 11:27
